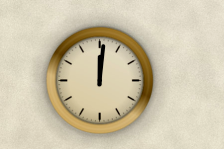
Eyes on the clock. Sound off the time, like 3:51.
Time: 12:01
